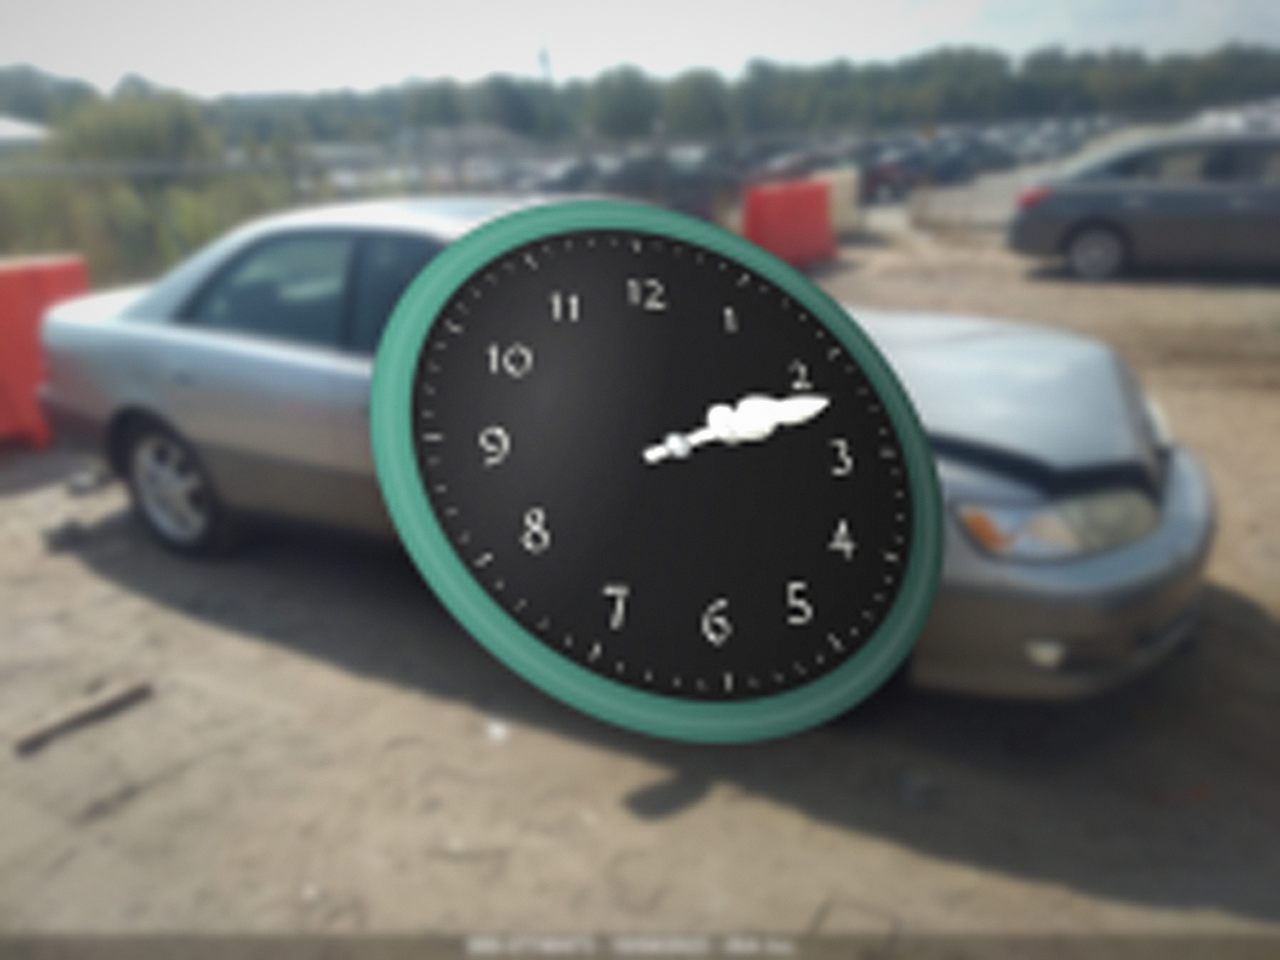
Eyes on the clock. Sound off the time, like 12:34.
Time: 2:12
